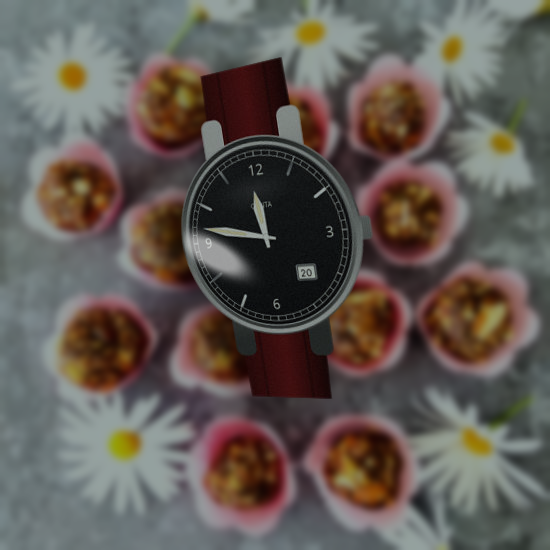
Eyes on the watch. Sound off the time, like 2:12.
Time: 11:47
